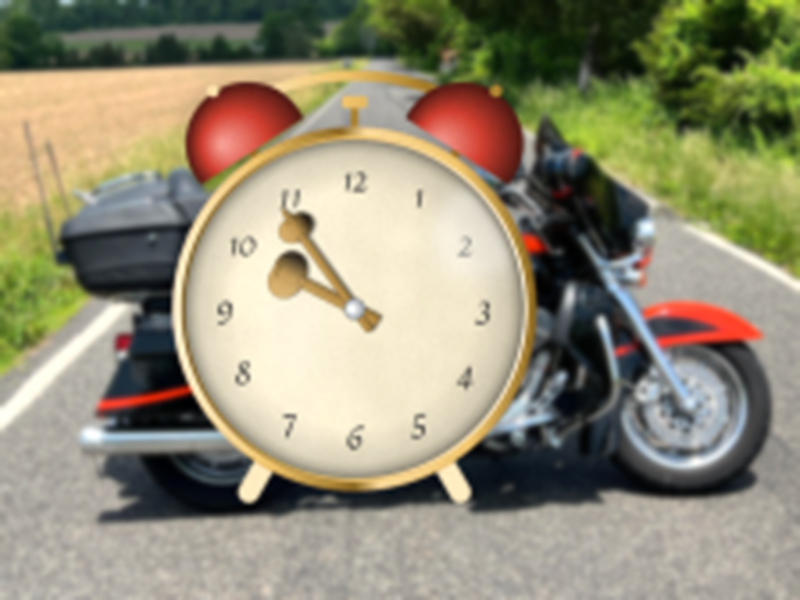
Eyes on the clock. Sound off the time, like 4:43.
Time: 9:54
